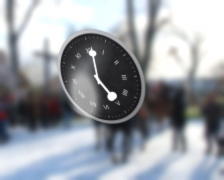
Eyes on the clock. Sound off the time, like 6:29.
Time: 5:01
